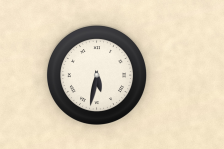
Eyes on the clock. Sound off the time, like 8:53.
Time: 5:32
